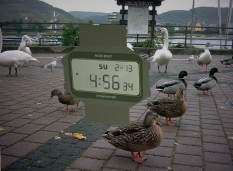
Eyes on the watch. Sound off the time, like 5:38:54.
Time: 4:56:34
